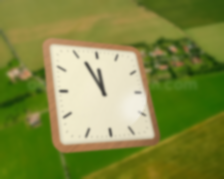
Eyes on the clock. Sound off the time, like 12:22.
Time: 11:56
